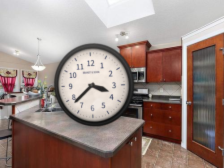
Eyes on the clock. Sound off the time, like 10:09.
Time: 3:38
